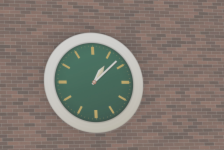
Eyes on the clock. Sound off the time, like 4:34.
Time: 1:08
